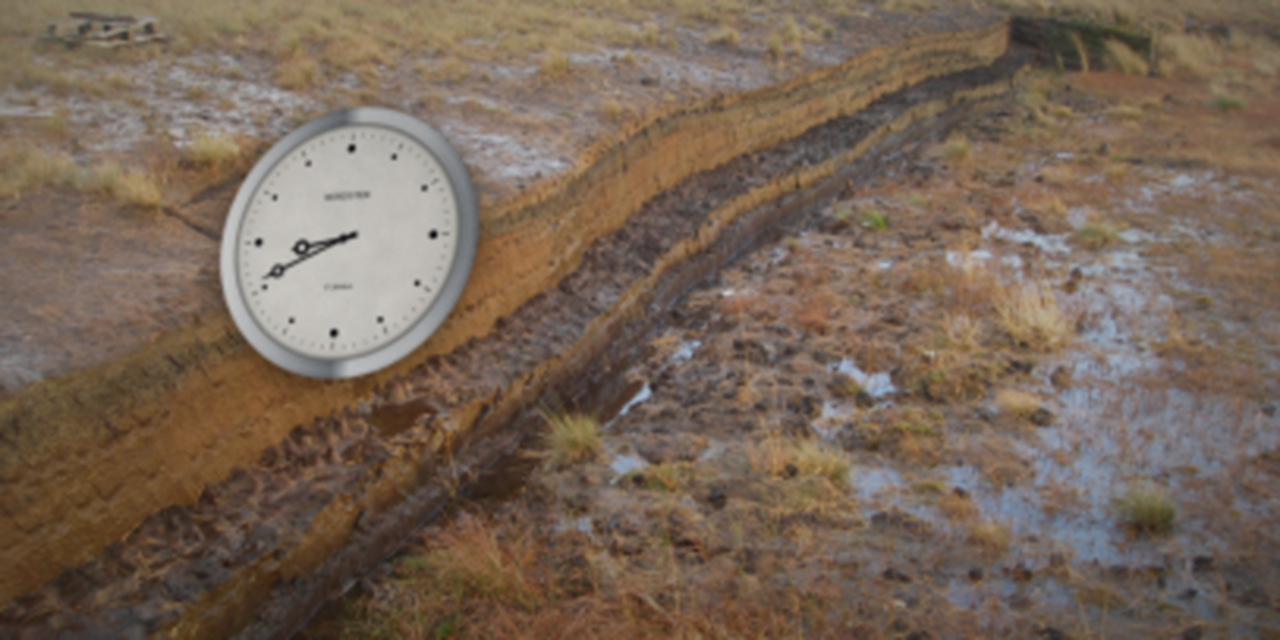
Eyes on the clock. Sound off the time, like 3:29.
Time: 8:41
